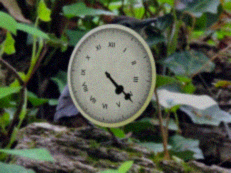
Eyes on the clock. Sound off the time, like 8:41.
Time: 4:21
